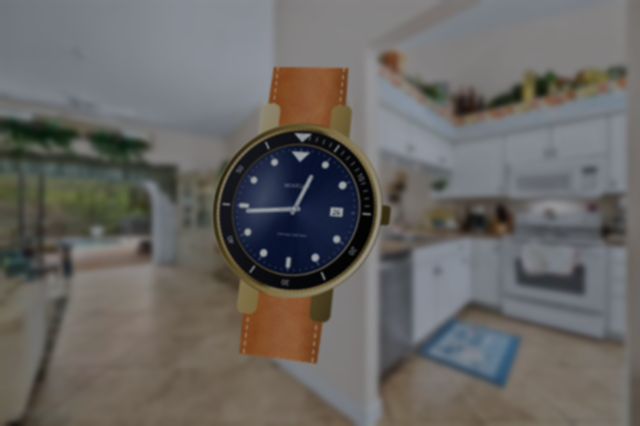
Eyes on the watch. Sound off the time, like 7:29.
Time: 12:44
